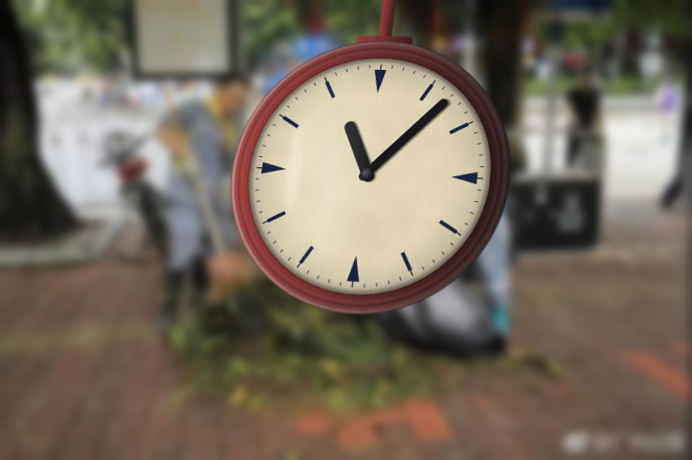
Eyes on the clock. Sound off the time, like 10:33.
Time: 11:07
